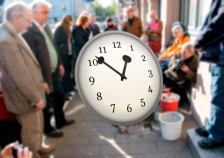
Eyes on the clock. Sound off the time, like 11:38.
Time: 12:52
